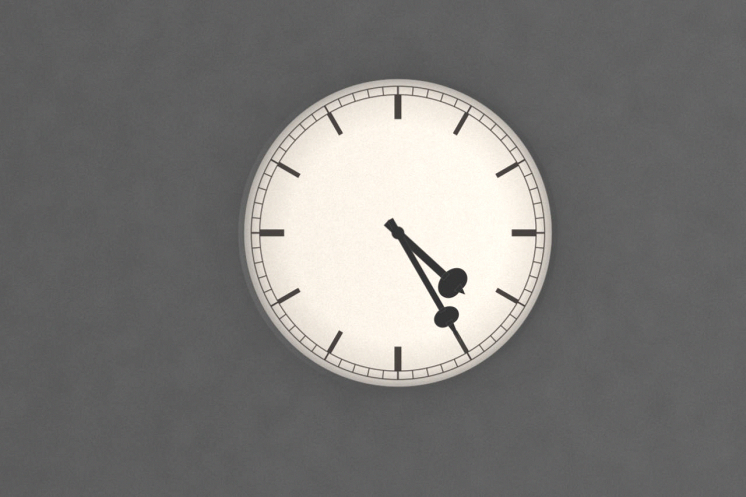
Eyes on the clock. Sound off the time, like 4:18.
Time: 4:25
